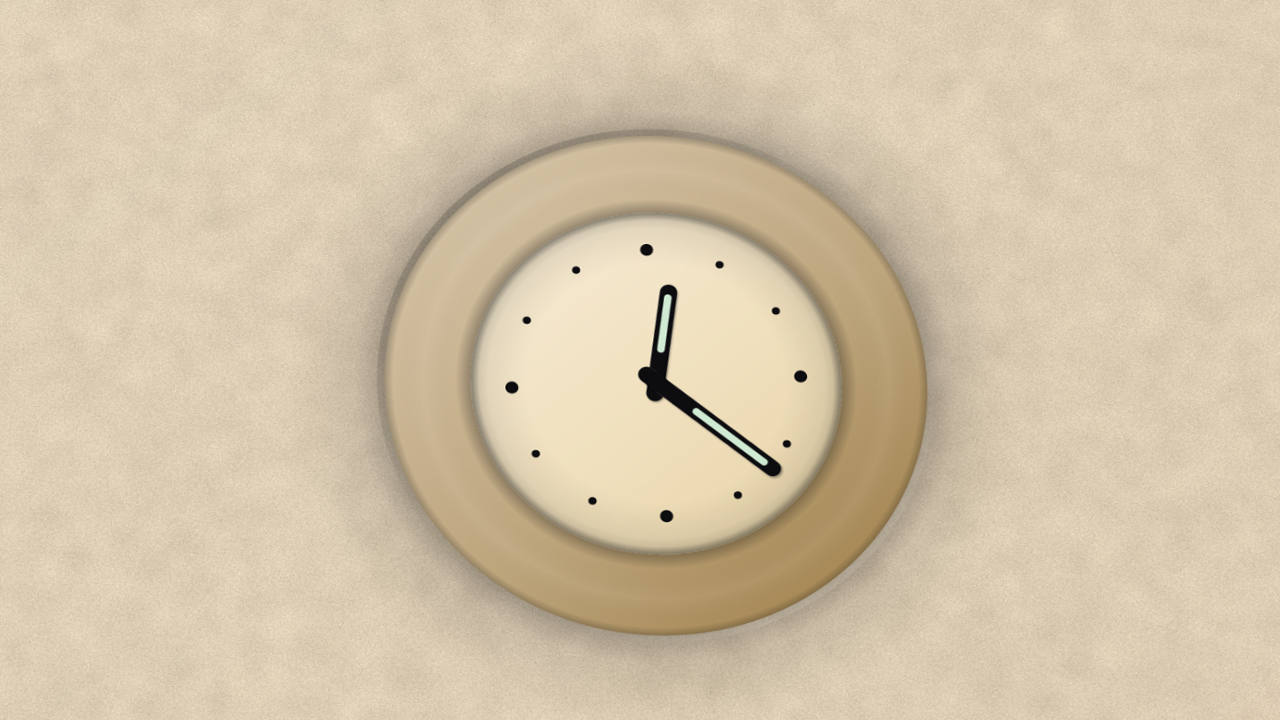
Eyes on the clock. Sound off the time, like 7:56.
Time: 12:22
